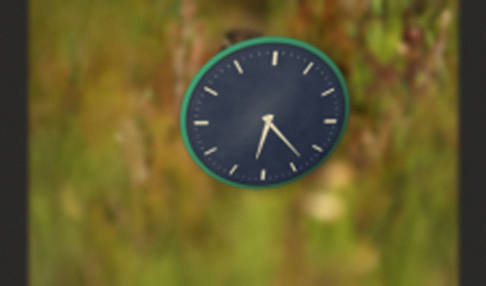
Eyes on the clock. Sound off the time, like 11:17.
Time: 6:23
